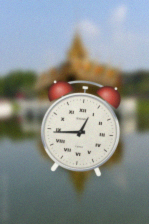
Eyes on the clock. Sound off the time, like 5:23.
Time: 12:44
